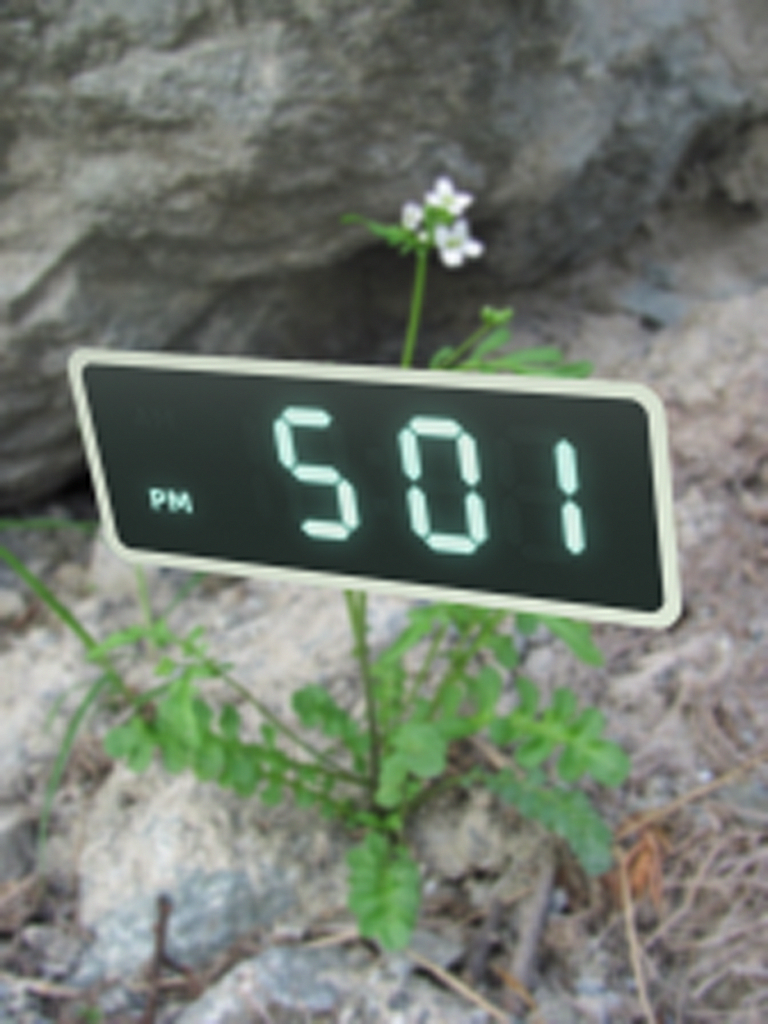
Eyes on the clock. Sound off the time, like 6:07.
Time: 5:01
